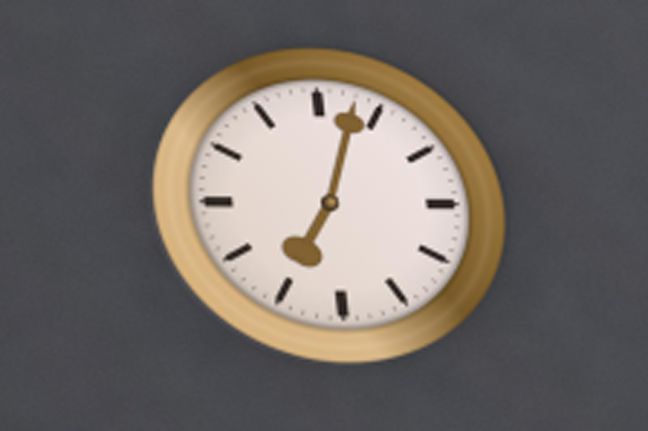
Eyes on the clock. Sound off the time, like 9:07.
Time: 7:03
